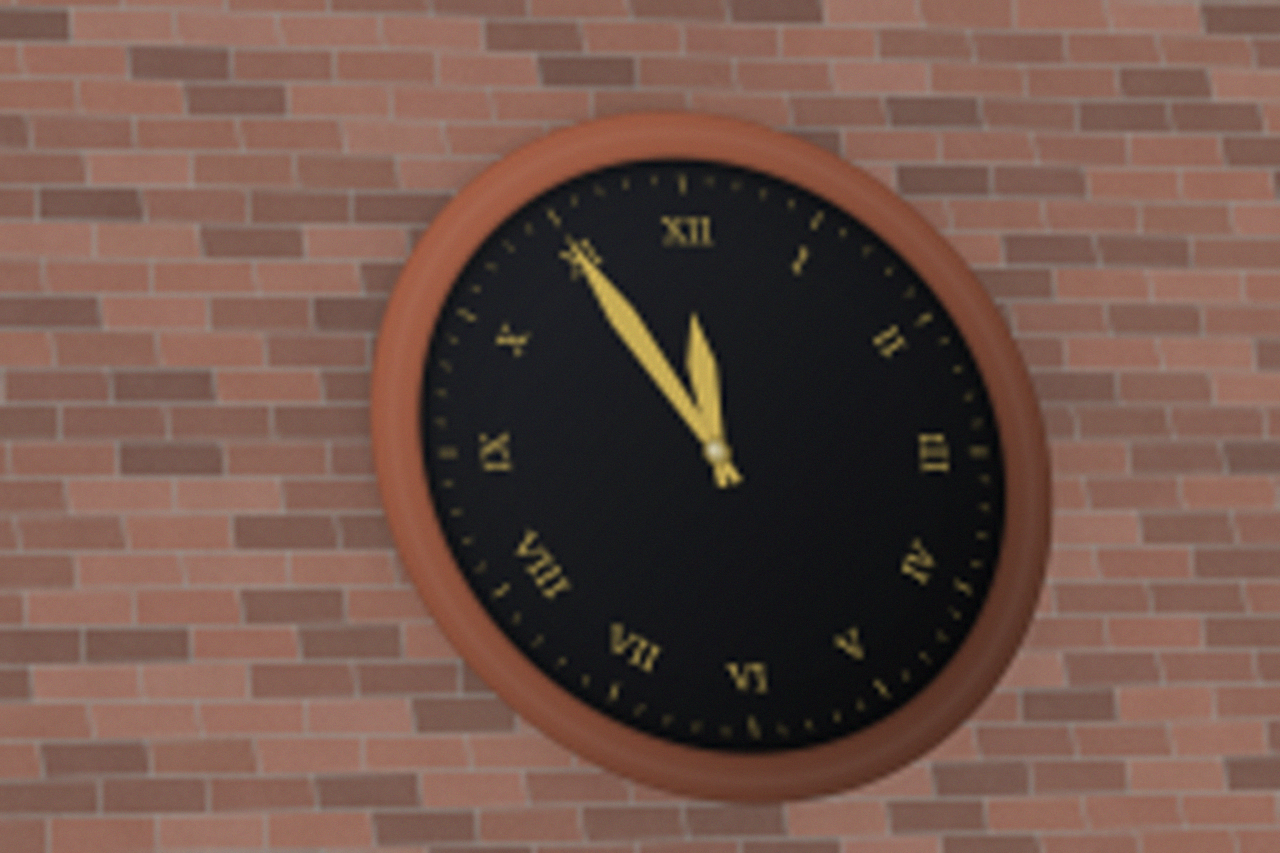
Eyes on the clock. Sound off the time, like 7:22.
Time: 11:55
